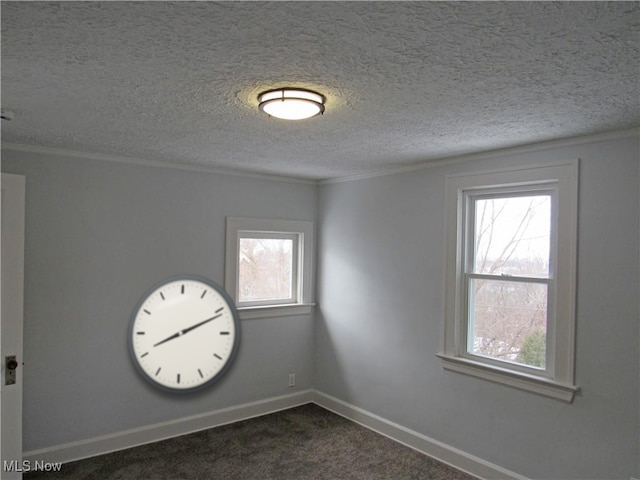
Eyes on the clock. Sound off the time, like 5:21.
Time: 8:11
